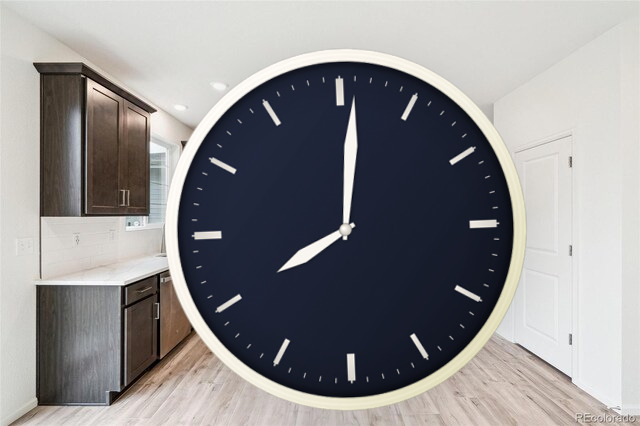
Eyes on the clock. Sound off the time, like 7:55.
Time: 8:01
